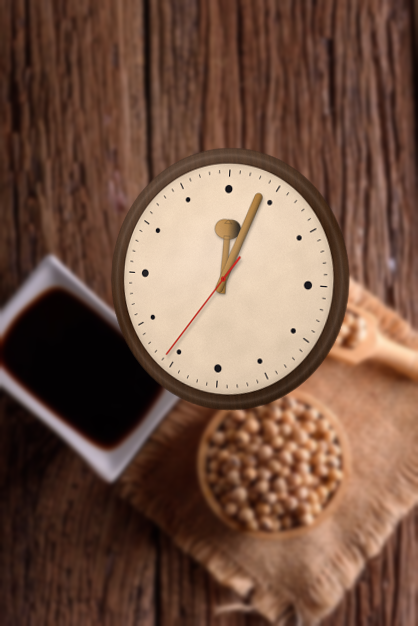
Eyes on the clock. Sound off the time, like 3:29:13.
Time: 12:03:36
